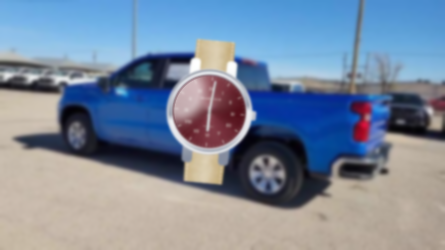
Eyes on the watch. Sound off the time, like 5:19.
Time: 6:01
